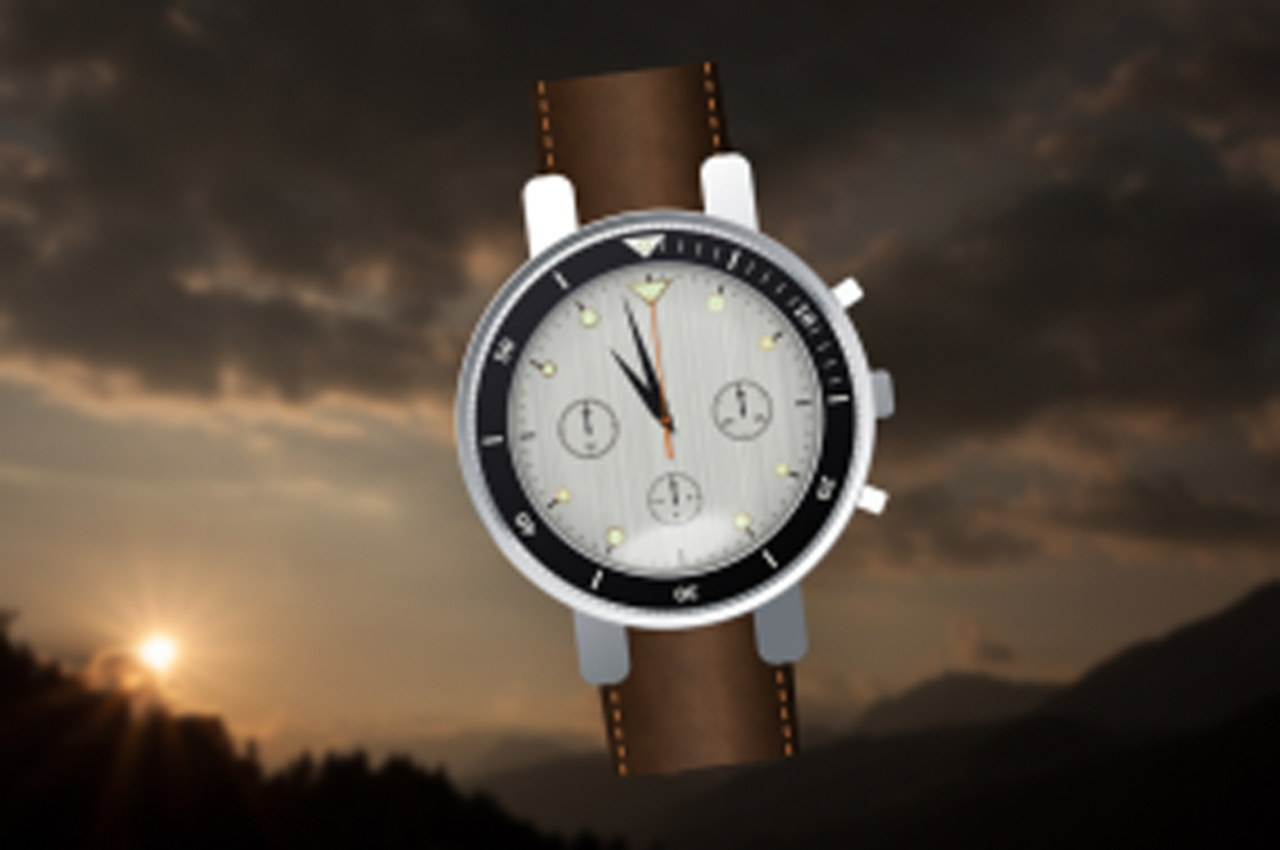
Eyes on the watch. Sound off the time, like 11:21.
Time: 10:58
